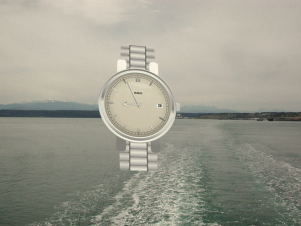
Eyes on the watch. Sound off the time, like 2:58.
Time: 8:56
